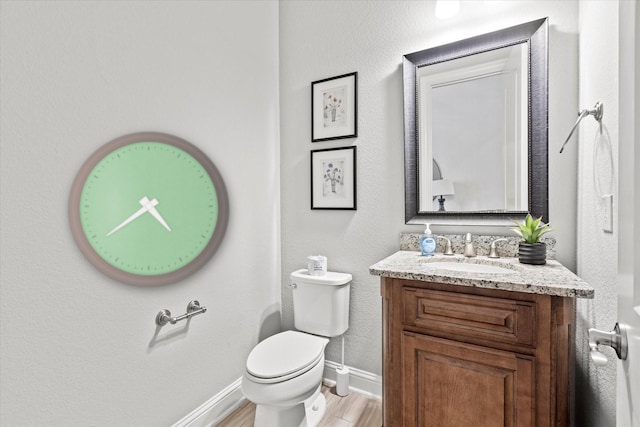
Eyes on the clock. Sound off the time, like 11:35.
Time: 4:39
